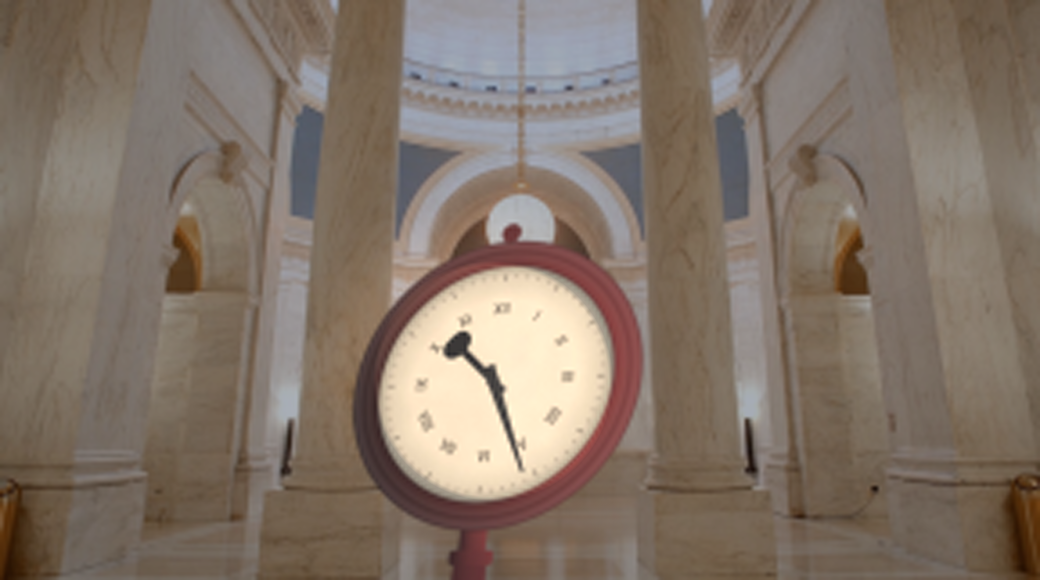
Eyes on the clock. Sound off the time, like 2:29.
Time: 10:26
